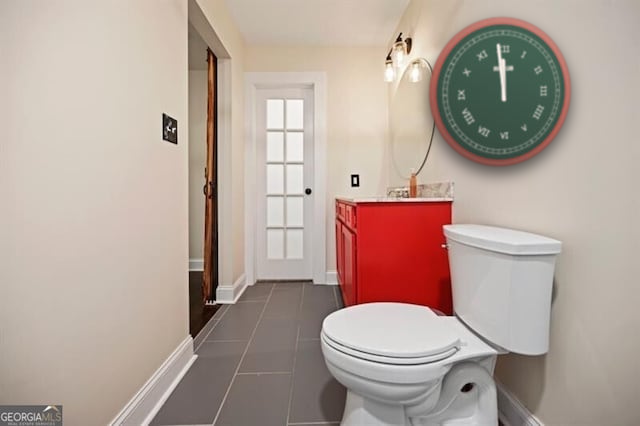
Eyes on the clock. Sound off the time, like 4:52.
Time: 11:59
